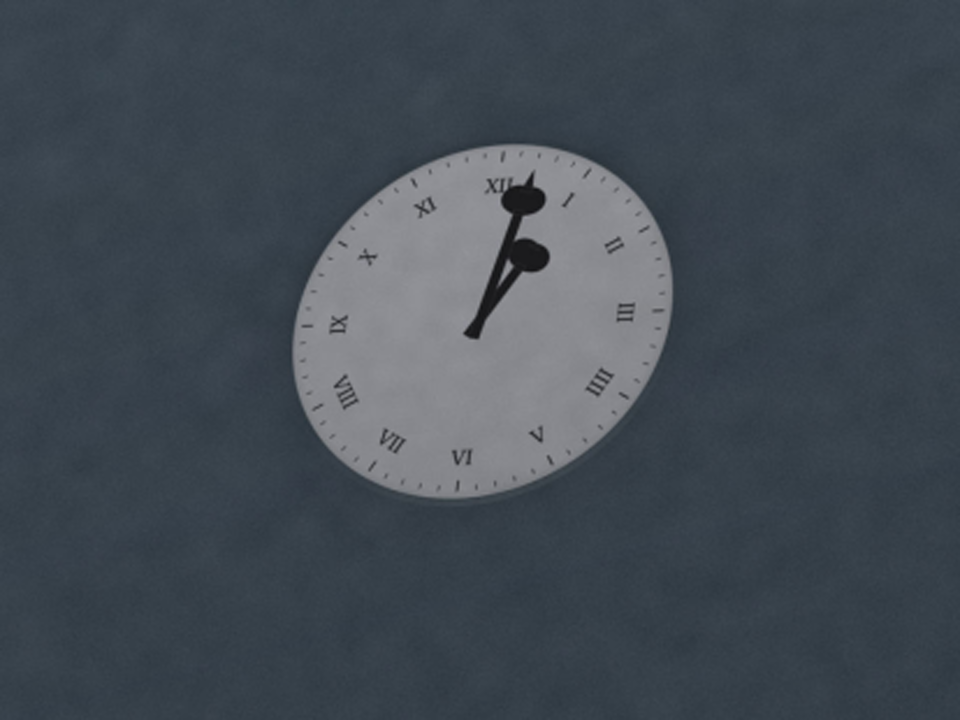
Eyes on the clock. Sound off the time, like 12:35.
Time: 1:02
